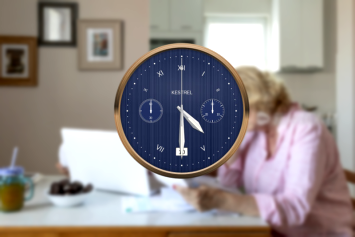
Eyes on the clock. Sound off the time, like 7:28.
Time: 4:30
